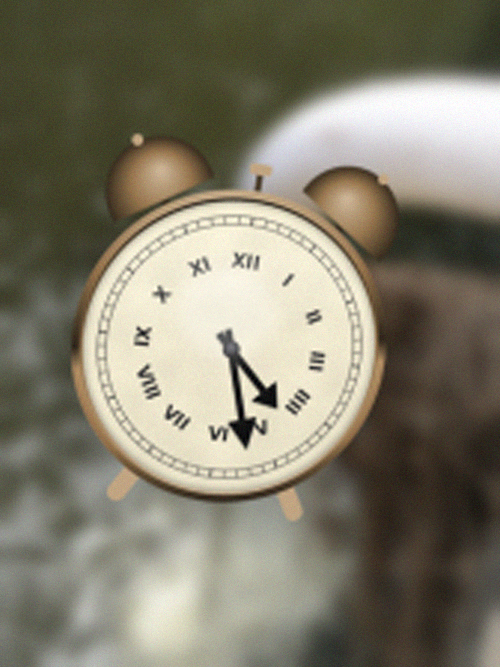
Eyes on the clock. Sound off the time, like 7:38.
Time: 4:27
